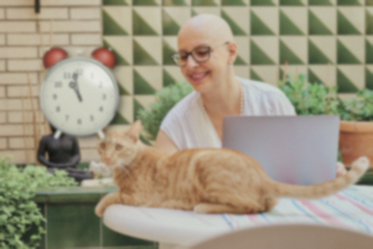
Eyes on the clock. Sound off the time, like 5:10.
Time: 10:58
